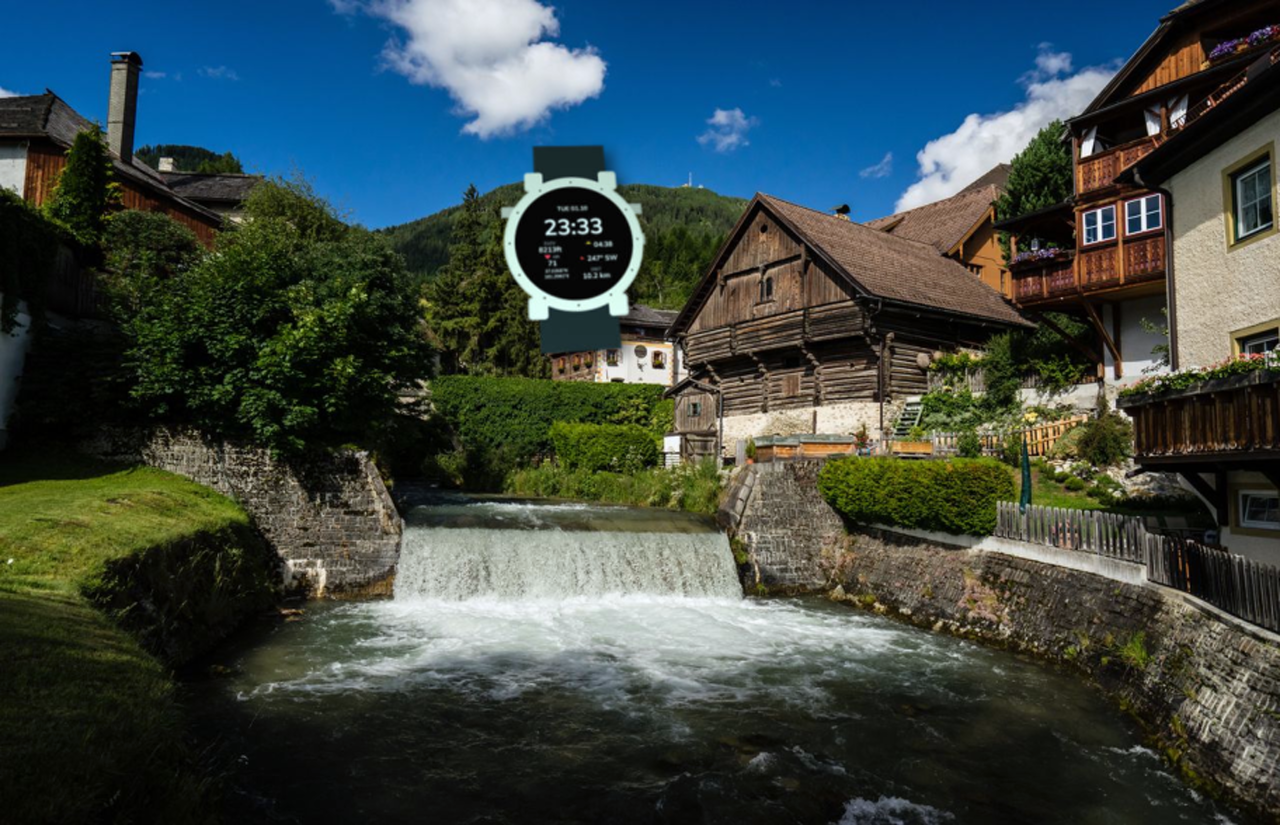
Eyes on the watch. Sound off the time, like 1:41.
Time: 23:33
